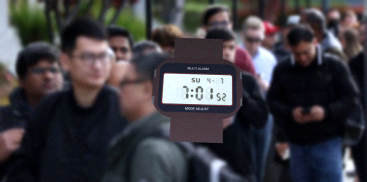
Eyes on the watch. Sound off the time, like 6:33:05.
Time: 7:01:52
